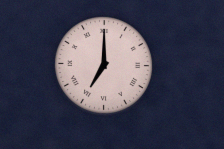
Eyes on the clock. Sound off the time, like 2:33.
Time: 7:00
